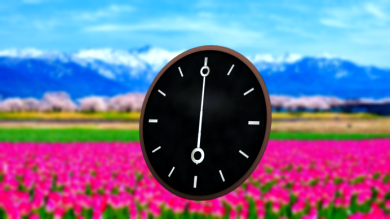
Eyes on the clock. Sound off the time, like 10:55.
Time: 6:00
